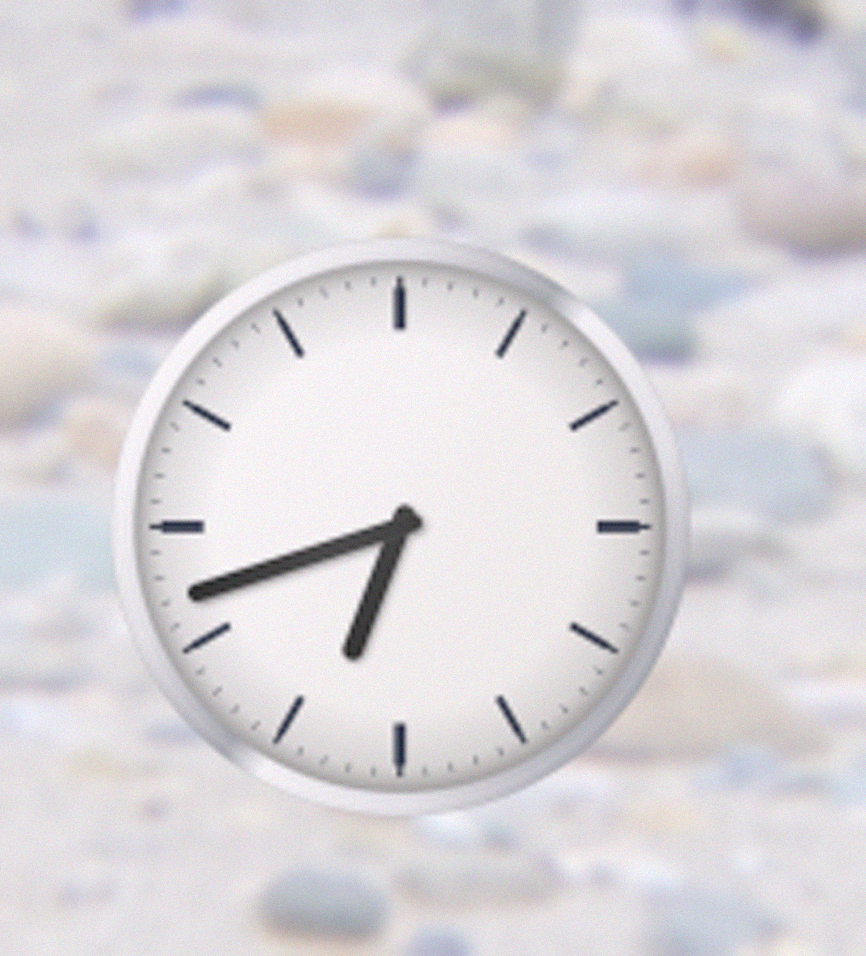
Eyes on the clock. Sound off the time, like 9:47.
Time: 6:42
